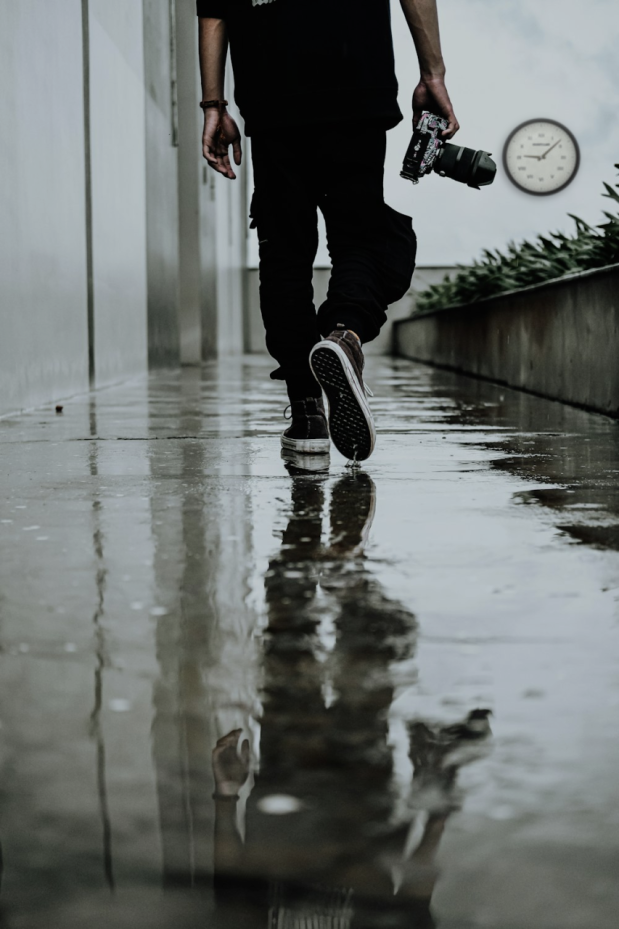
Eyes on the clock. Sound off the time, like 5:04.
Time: 9:08
